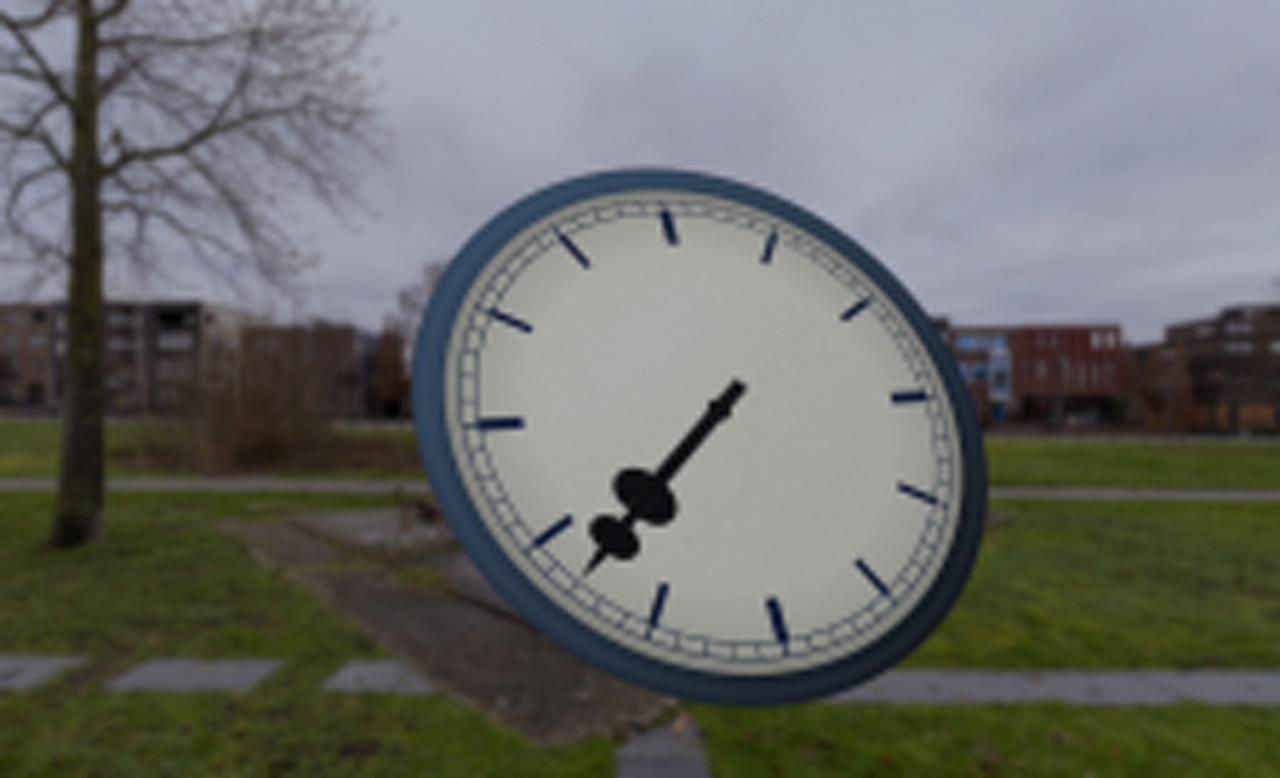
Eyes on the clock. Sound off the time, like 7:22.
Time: 7:38
